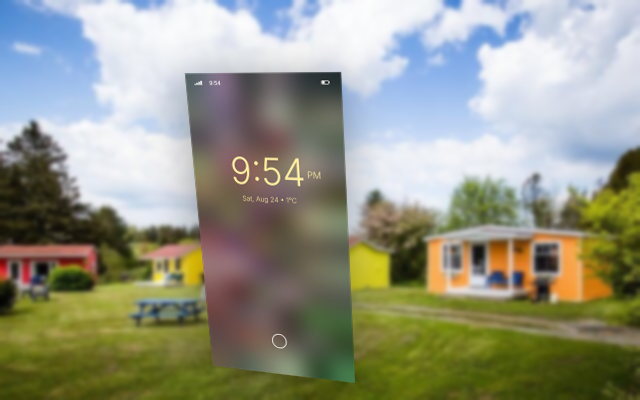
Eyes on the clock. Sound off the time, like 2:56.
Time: 9:54
